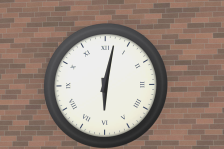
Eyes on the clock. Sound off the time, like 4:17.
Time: 6:02
